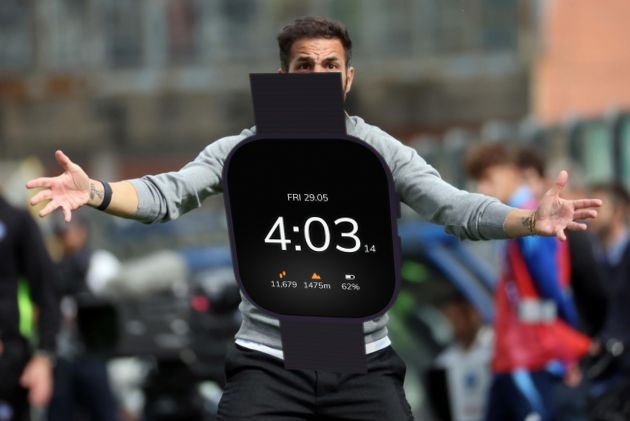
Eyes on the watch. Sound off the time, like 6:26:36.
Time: 4:03:14
